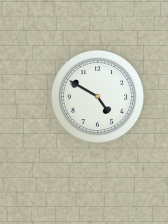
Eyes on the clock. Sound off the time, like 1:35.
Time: 4:50
